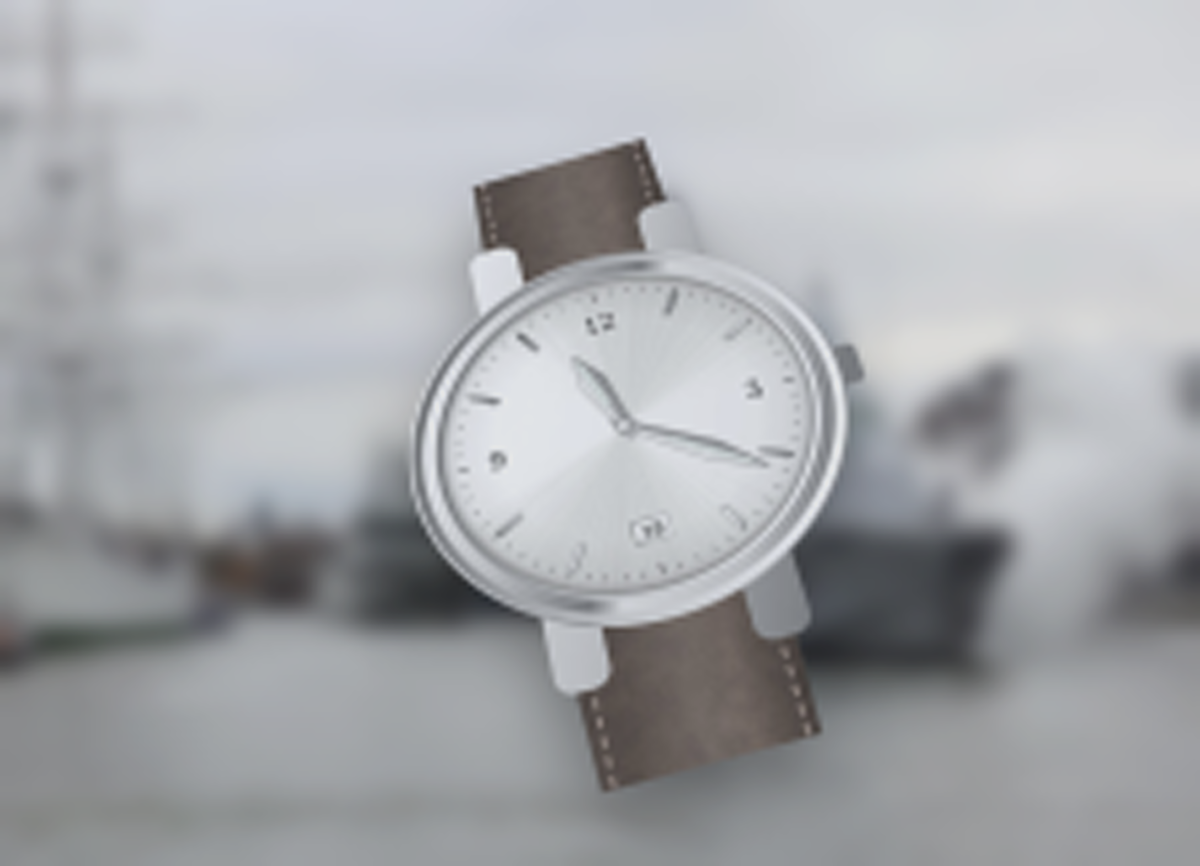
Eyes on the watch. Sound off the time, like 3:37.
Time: 11:21
